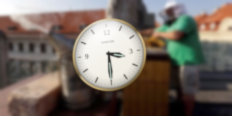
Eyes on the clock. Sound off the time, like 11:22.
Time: 3:30
